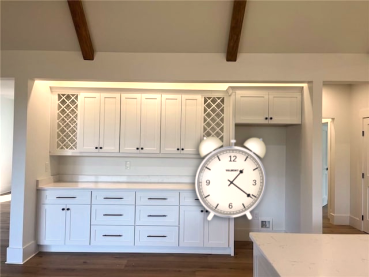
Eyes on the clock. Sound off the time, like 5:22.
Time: 1:21
